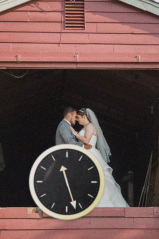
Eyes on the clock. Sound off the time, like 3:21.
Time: 11:27
